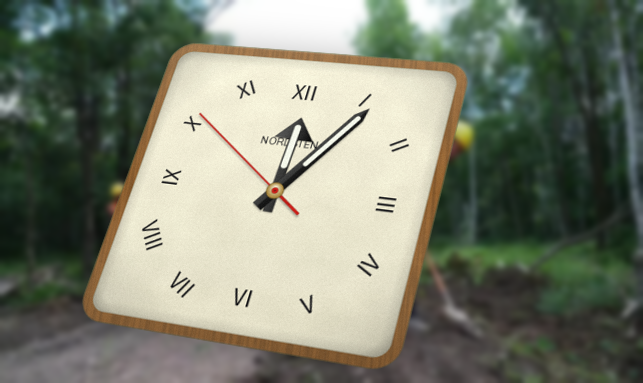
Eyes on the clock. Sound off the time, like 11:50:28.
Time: 12:05:51
